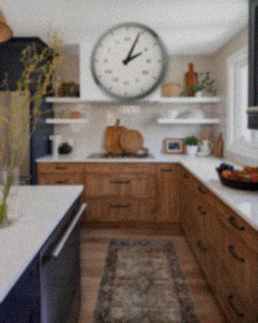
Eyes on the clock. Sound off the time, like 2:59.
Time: 2:04
